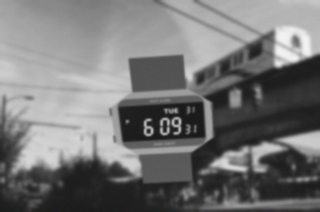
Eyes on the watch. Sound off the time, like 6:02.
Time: 6:09
